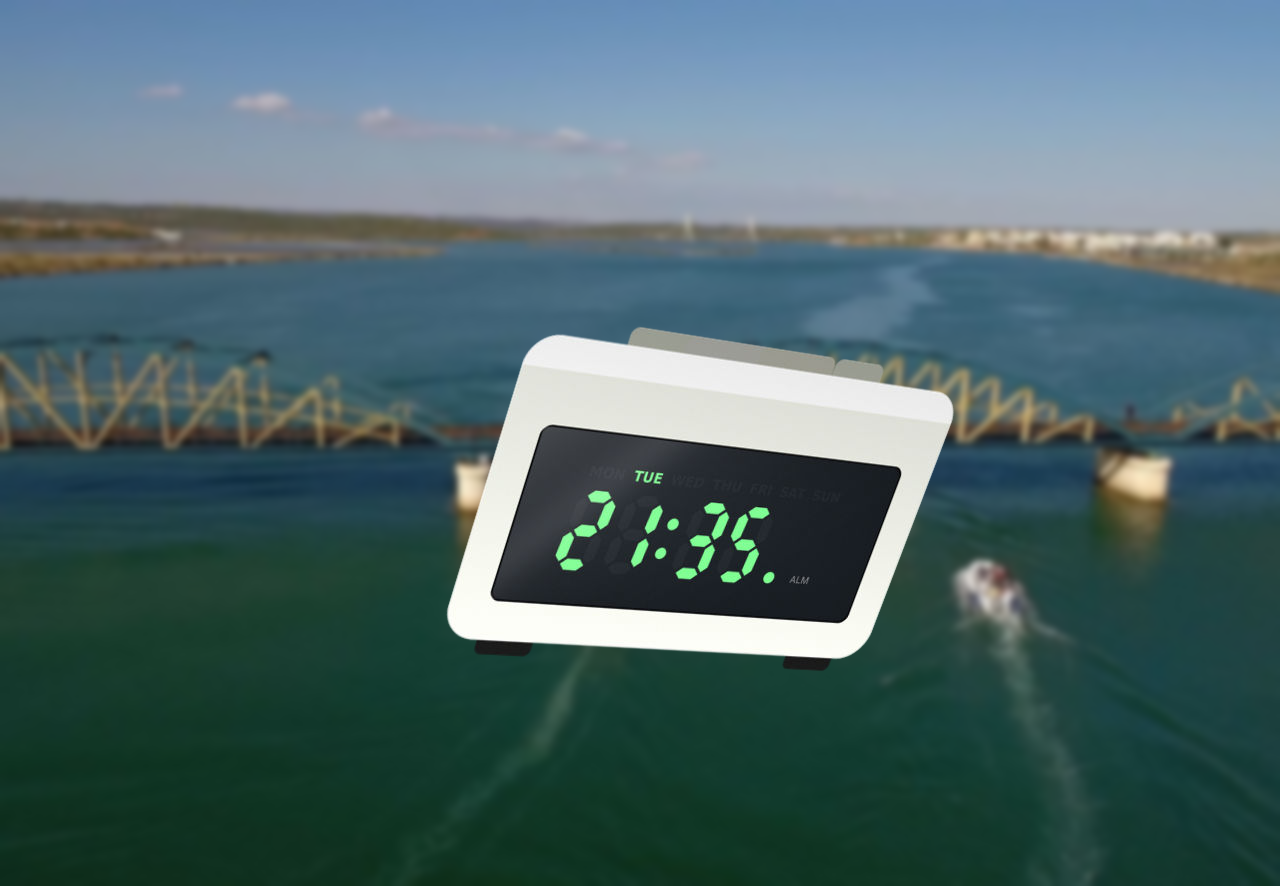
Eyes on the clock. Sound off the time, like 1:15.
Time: 21:35
